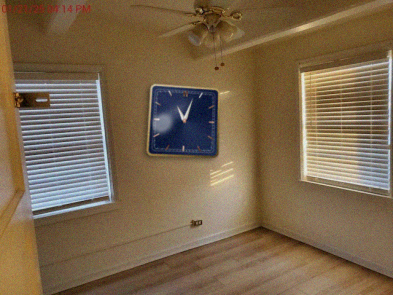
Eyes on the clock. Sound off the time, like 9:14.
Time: 11:03
